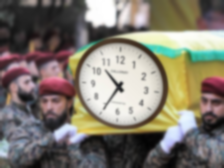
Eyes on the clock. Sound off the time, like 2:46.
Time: 10:35
